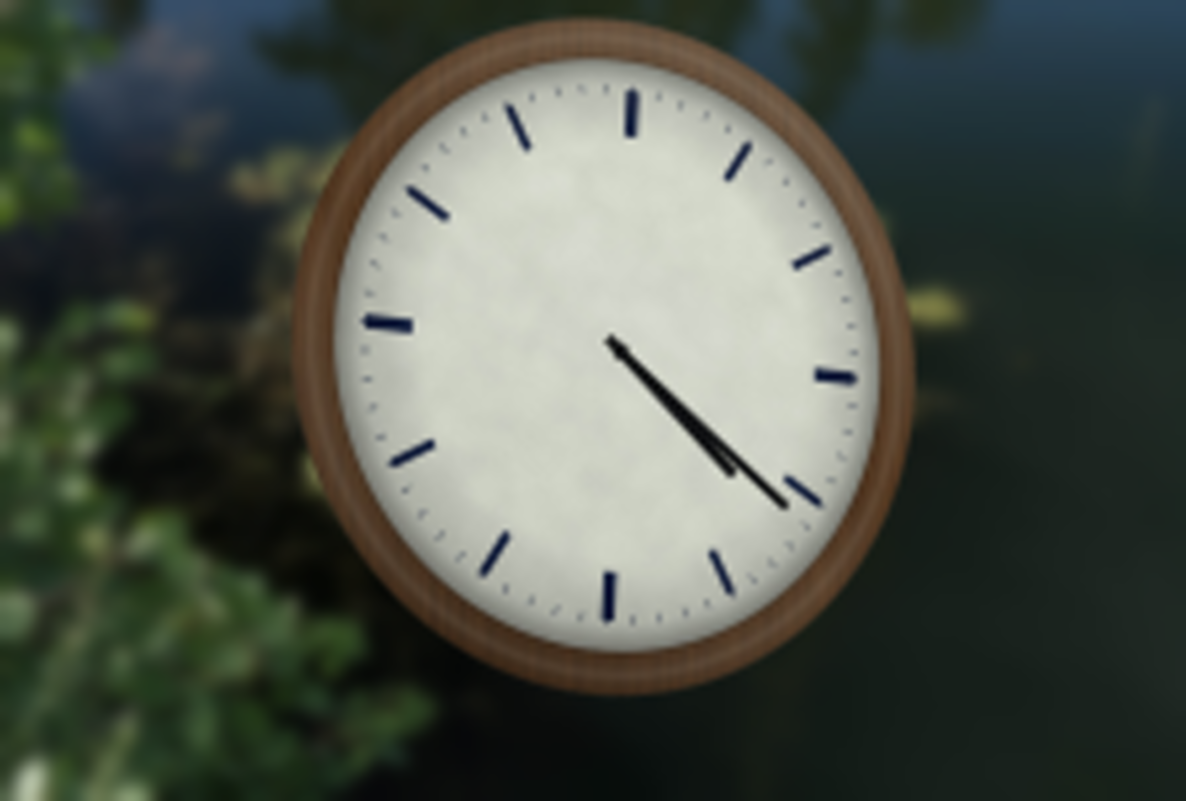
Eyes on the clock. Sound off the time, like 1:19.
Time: 4:21
